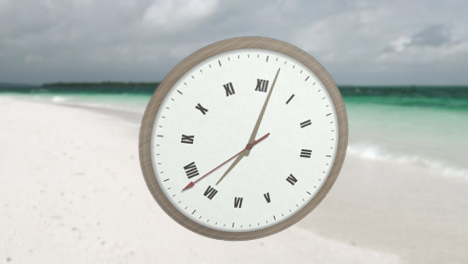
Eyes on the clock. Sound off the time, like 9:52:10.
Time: 7:01:38
